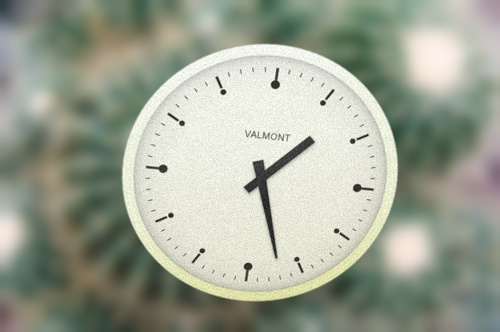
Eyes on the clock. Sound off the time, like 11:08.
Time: 1:27
